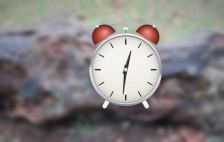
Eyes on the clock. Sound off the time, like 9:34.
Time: 12:31
